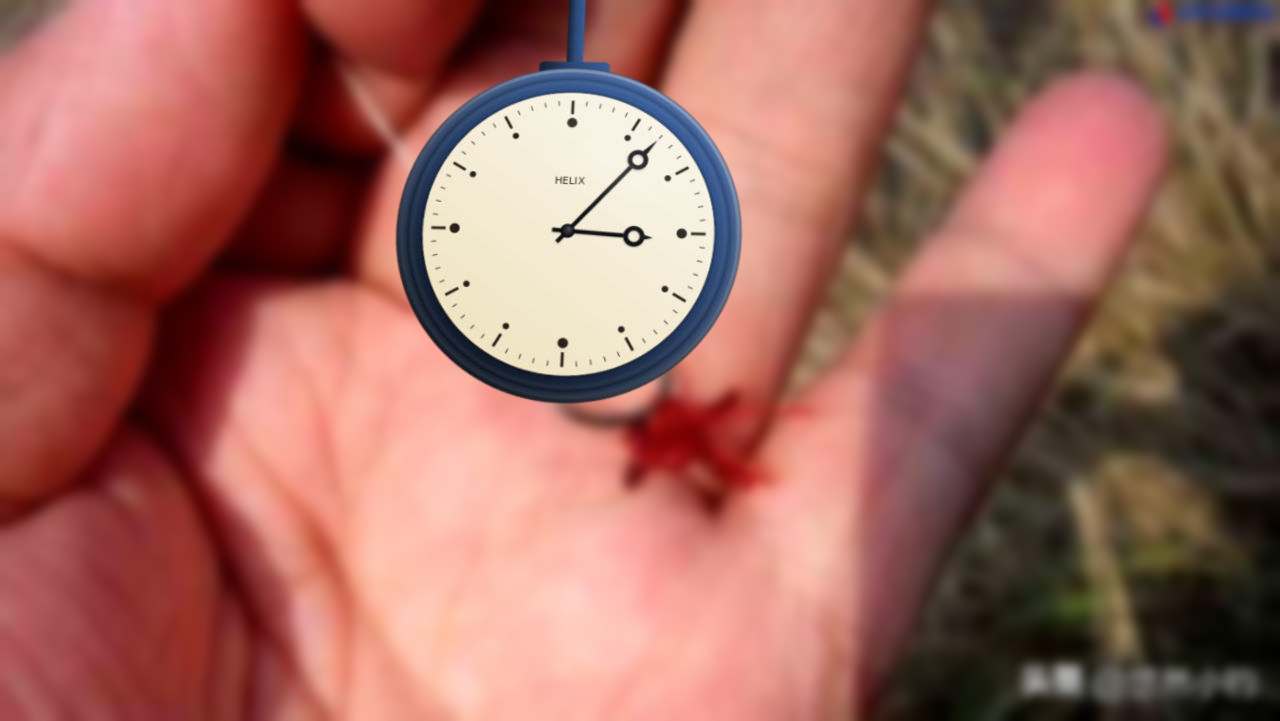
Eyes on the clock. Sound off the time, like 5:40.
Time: 3:07
